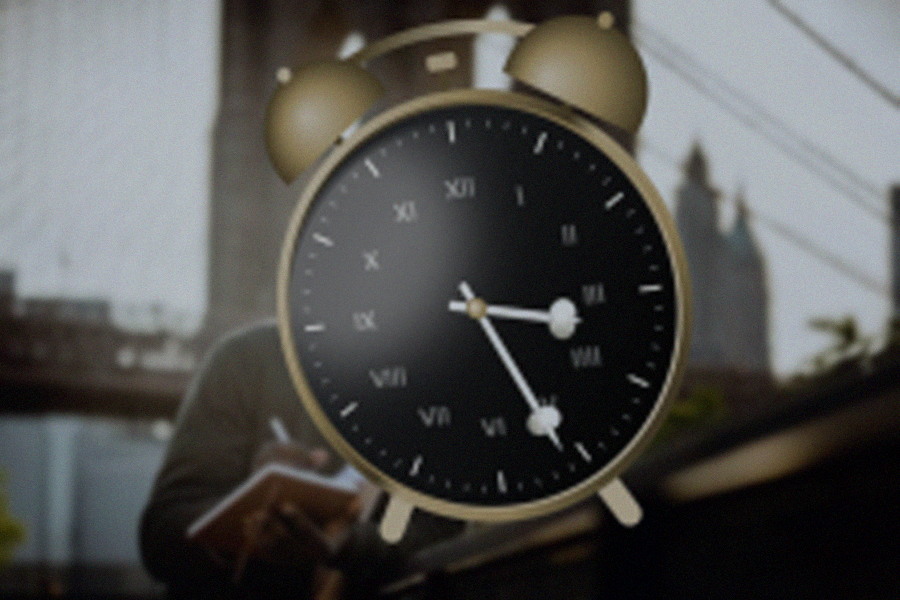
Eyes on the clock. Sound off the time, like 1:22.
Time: 3:26
